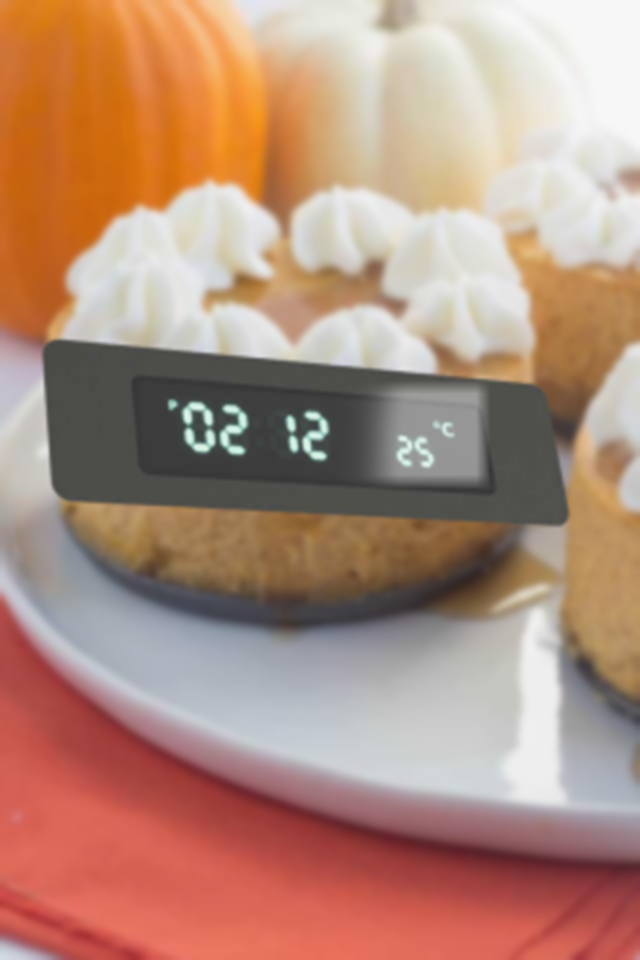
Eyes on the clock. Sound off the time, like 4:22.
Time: 2:12
